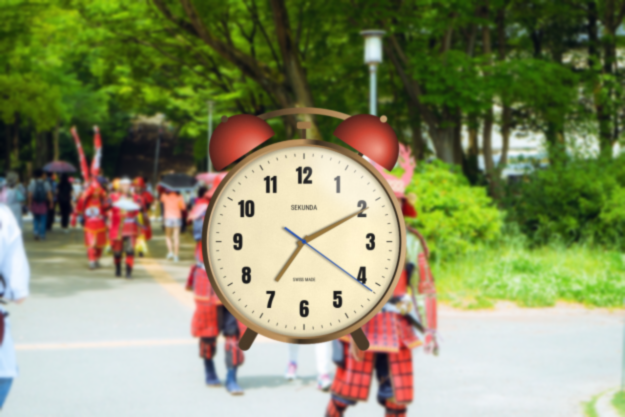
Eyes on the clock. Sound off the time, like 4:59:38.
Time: 7:10:21
